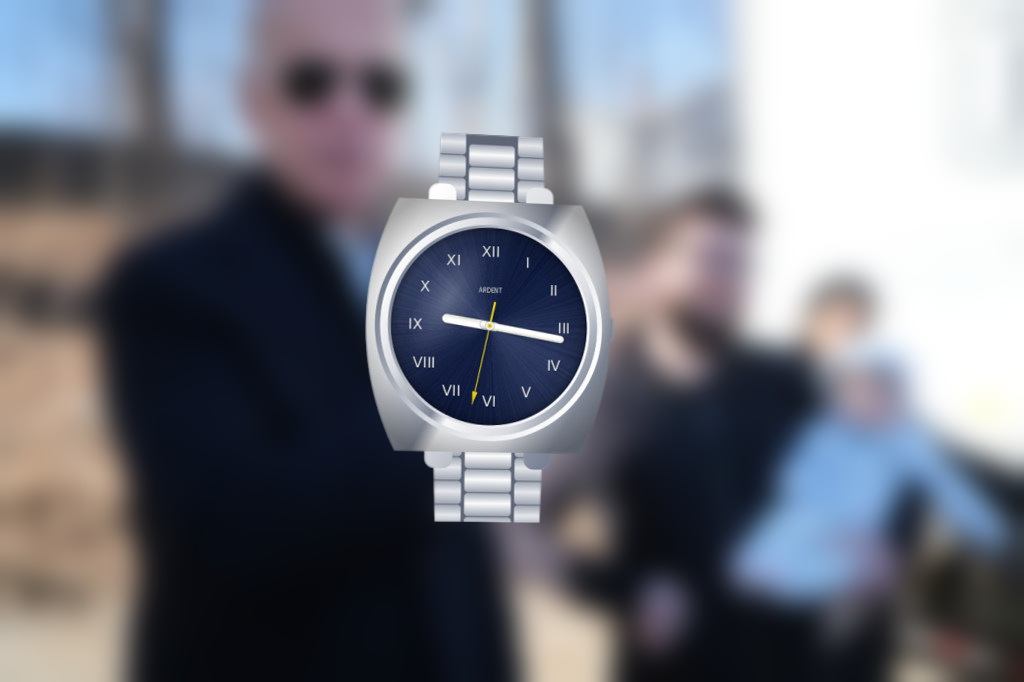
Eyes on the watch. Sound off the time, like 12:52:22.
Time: 9:16:32
